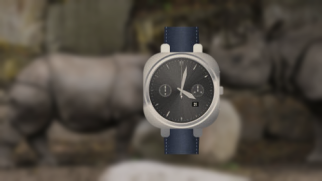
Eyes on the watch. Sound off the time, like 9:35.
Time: 4:02
